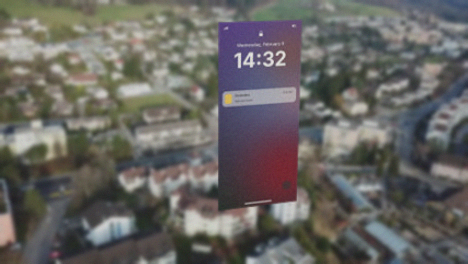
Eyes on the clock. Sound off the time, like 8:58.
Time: 14:32
